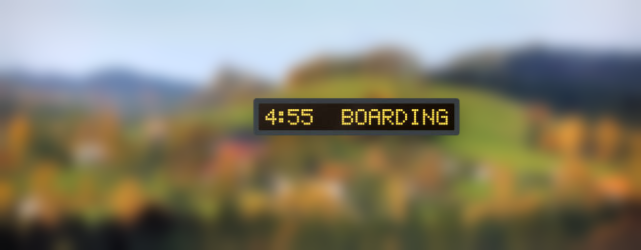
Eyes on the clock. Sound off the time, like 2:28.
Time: 4:55
